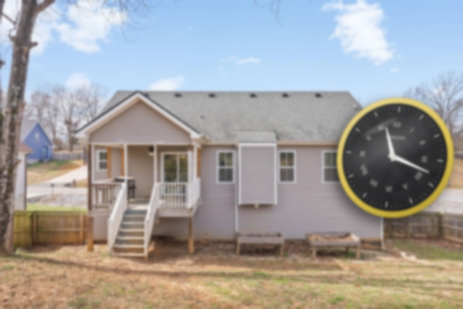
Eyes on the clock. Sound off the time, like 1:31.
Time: 11:18
